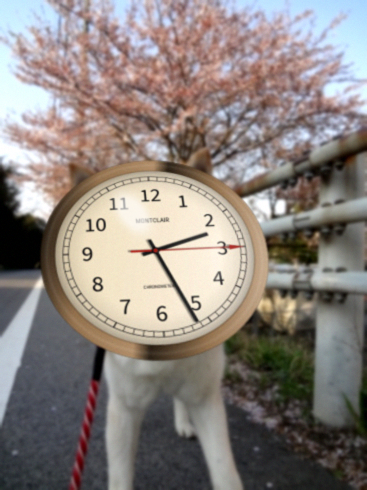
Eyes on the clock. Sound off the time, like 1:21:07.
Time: 2:26:15
